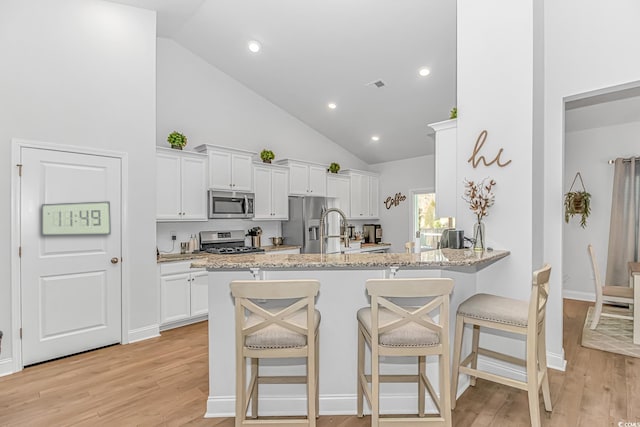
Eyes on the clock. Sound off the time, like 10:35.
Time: 11:49
